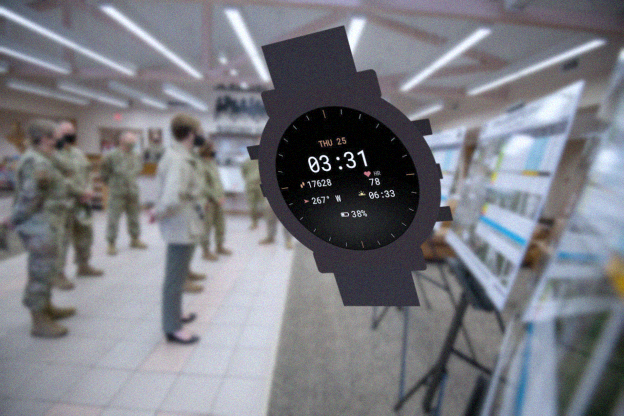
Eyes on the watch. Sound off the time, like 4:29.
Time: 3:31
